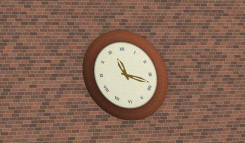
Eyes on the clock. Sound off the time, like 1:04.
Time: 11:18
